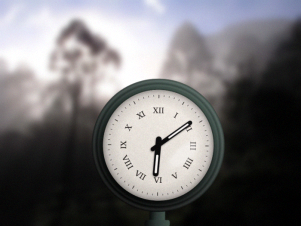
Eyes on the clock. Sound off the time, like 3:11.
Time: 6:09
